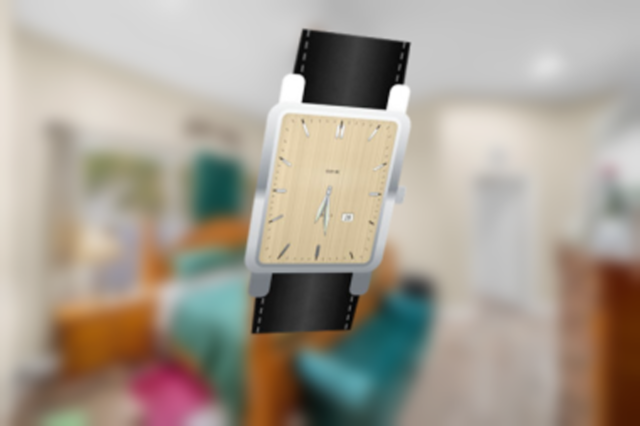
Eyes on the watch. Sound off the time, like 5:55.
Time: 6:29
